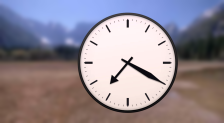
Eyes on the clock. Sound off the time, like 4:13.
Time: 7:20
